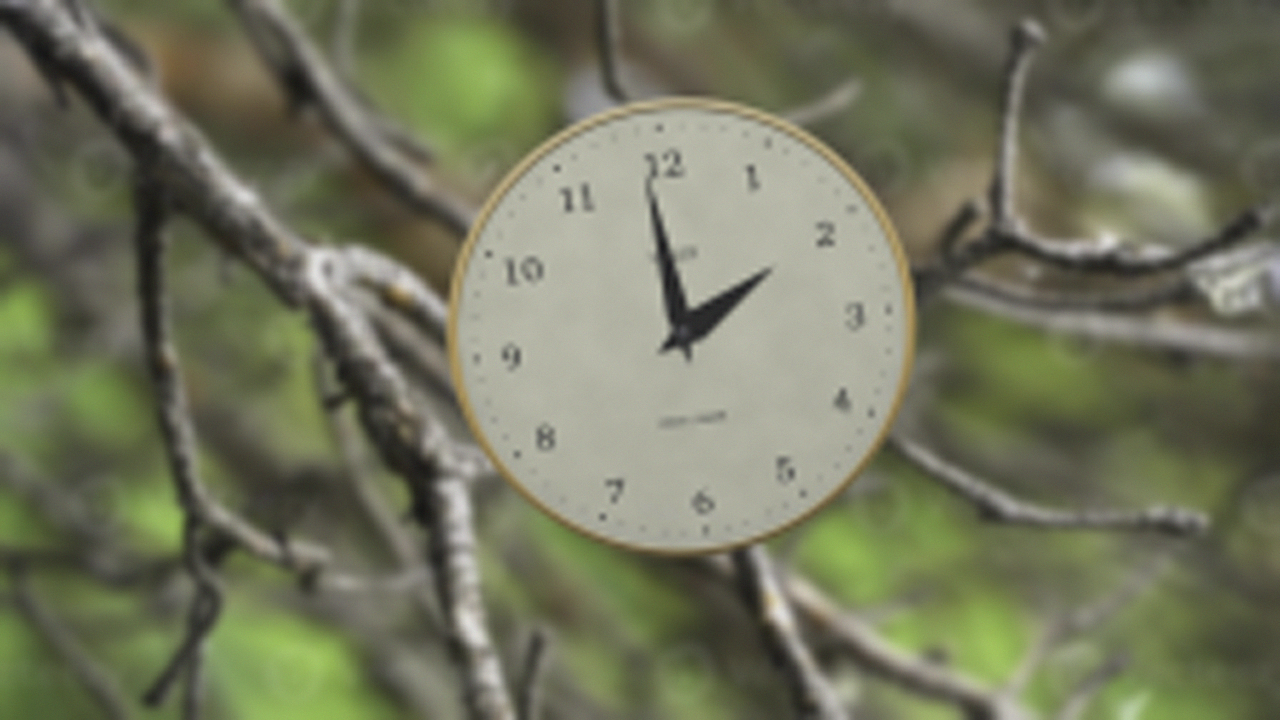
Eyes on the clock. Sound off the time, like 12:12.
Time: 1:59
